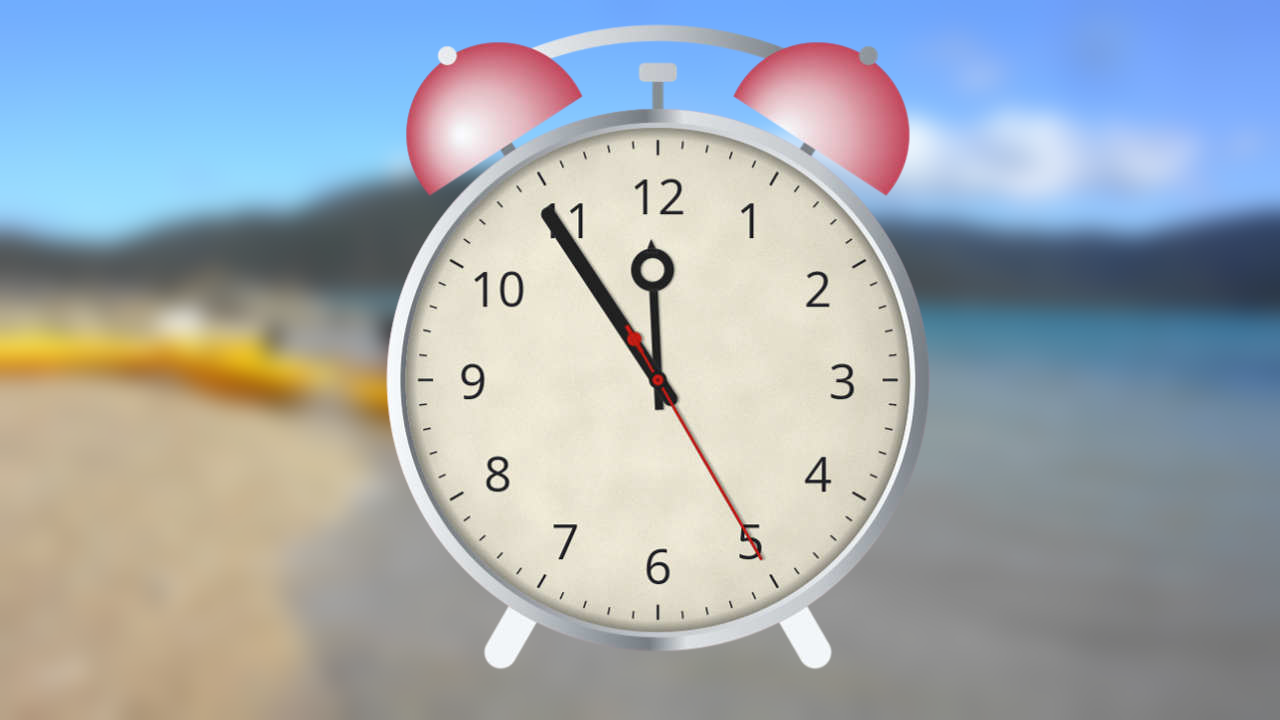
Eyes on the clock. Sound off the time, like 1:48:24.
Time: 11:54:25
